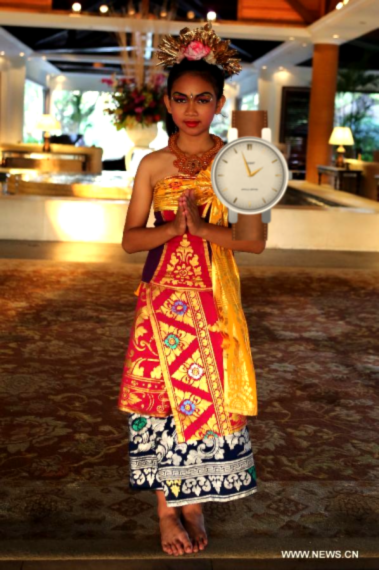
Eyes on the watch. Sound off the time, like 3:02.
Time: 1:57
